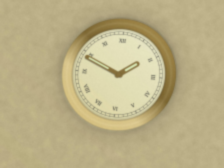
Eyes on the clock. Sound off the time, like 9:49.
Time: 1:49
